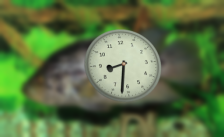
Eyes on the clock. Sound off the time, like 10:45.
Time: 8:32
